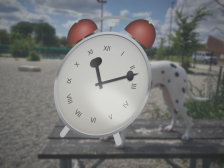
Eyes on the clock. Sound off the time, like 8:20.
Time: 11:12
